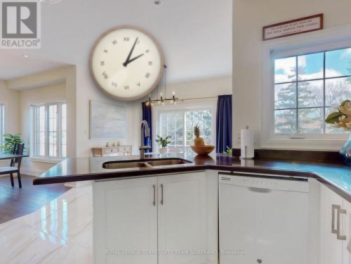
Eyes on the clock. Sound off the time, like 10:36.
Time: 2:04
